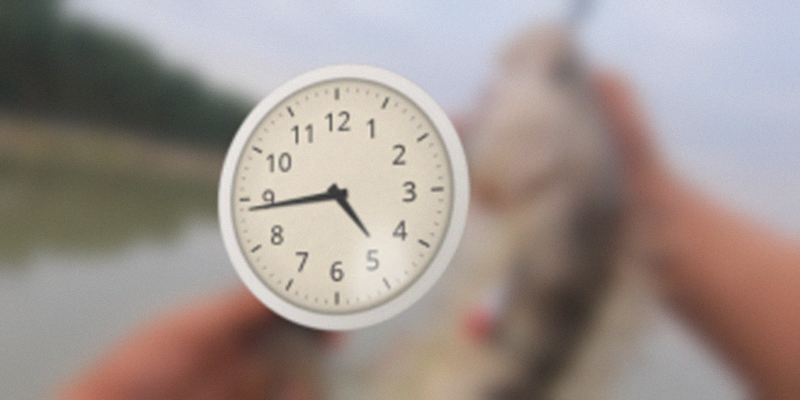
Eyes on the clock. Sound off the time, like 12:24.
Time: 4:44
